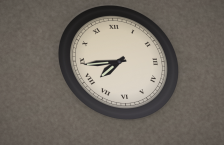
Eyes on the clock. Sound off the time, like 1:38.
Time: 7:44
